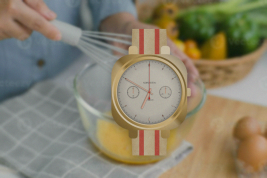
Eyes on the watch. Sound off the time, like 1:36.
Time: 6:50
